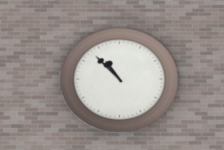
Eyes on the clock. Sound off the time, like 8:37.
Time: 10:53
